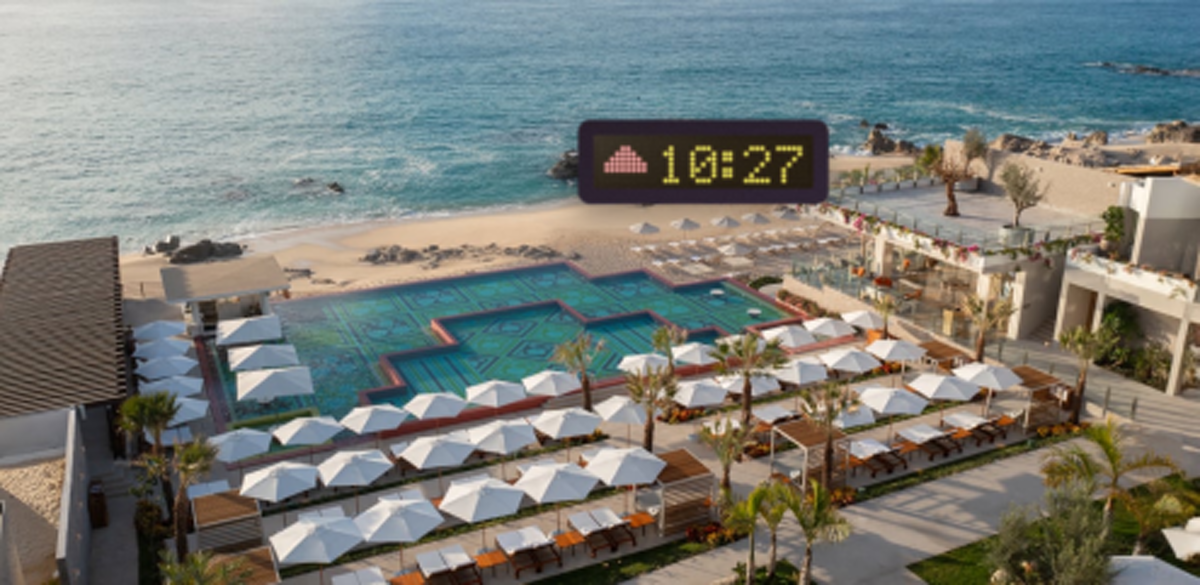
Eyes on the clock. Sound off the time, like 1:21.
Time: 10:27
